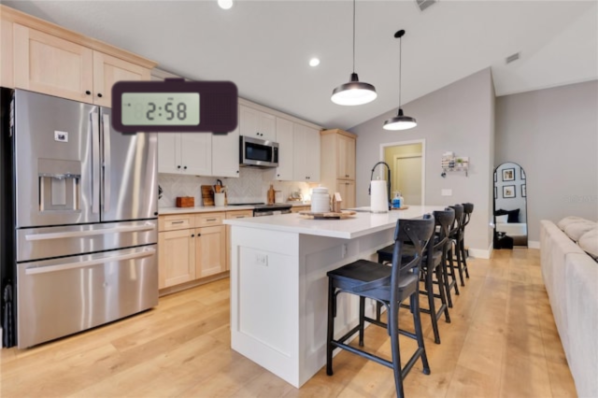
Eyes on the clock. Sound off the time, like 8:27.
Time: 2:58
